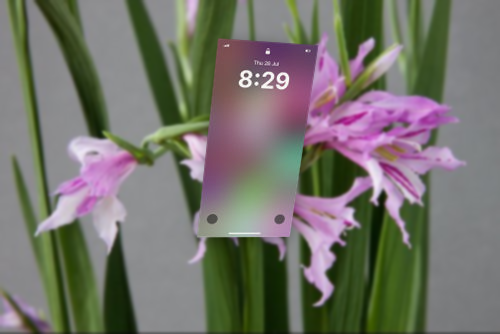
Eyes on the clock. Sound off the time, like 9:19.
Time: 8:29
